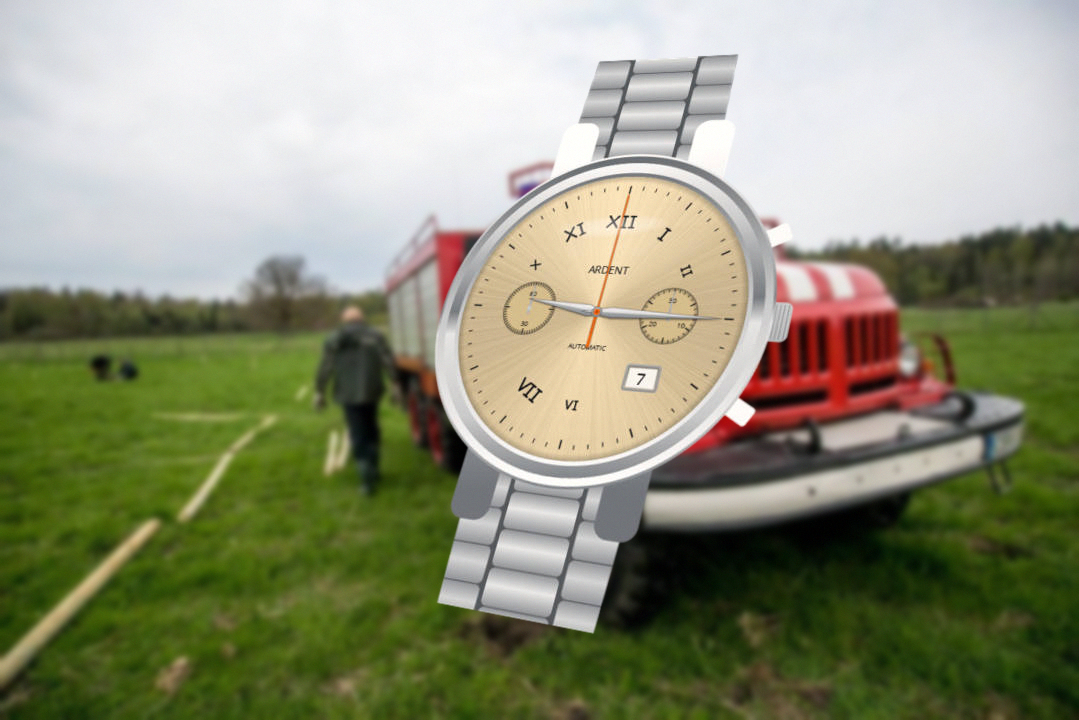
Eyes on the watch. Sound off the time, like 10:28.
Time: 9:15
